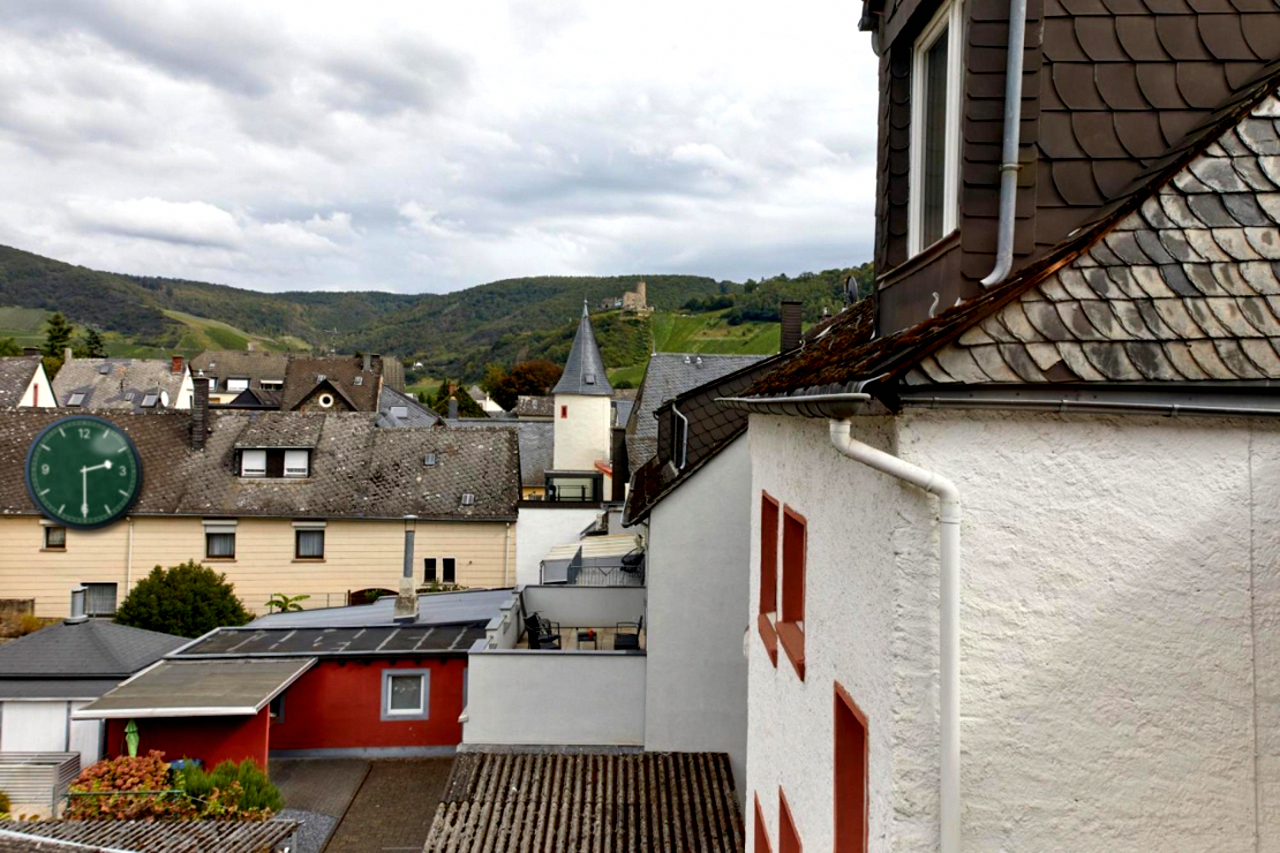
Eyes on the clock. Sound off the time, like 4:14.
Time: 2:30
